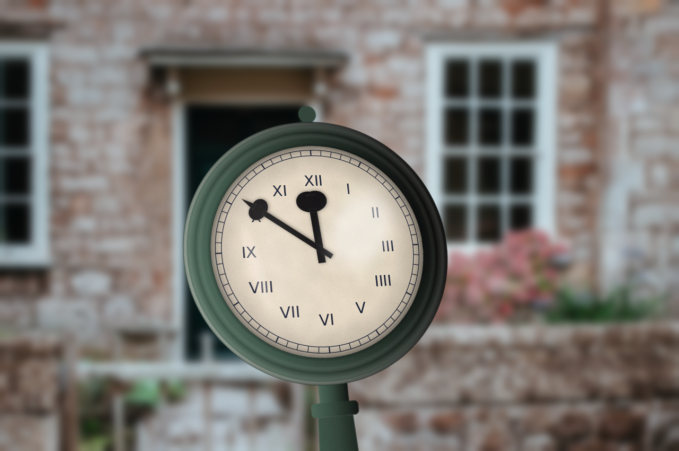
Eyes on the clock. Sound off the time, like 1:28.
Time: 11:51
